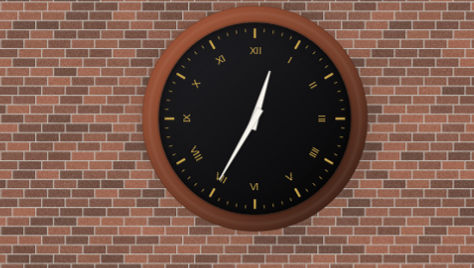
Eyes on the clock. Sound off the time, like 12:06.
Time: 12:35
